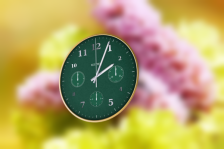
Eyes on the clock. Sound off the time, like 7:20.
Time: 2:04
